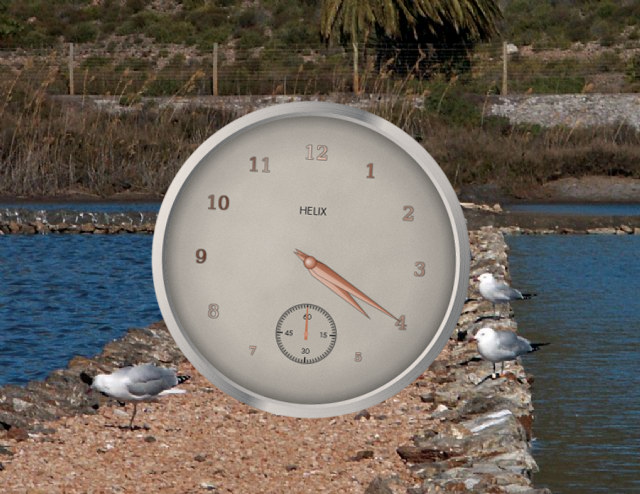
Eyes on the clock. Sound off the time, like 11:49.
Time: 4:20
